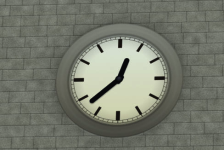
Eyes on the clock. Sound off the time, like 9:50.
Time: 12:38
